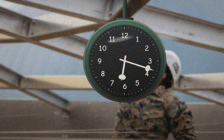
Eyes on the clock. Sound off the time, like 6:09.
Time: 6:18
